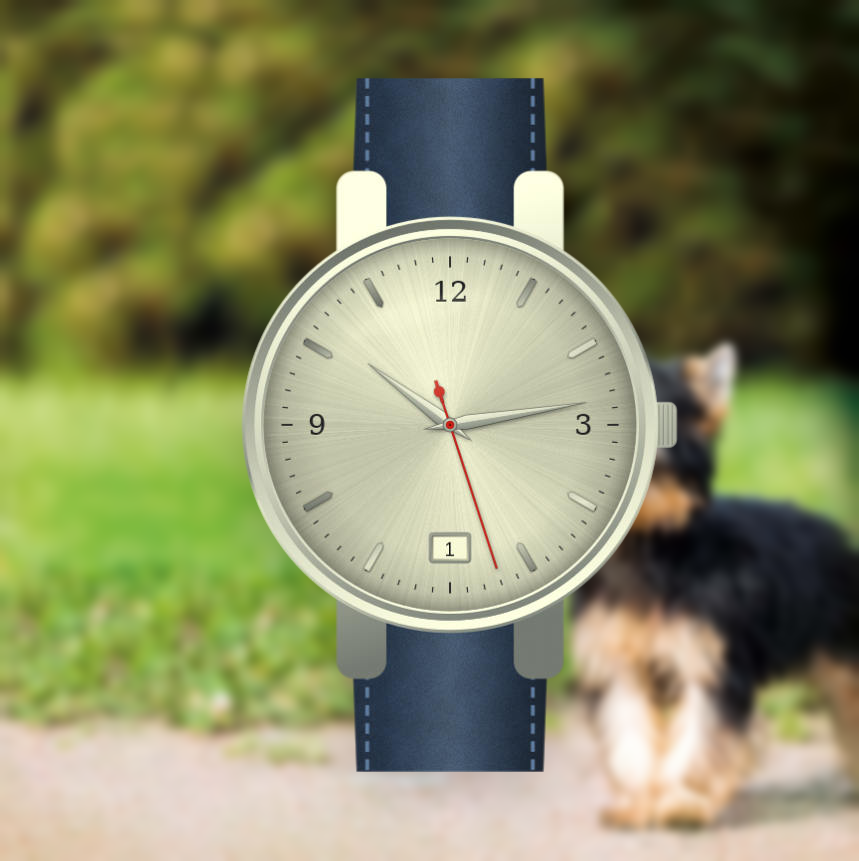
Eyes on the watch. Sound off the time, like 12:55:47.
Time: 10:13:27
